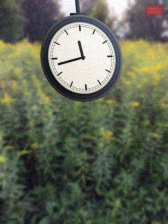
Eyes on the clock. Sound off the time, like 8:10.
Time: 11:43
